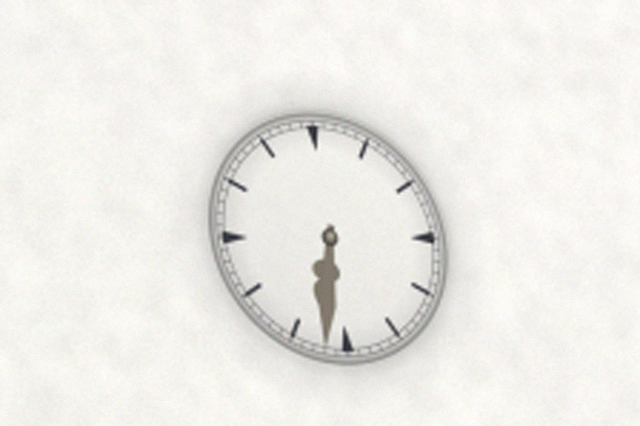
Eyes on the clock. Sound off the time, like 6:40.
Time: 6:32
